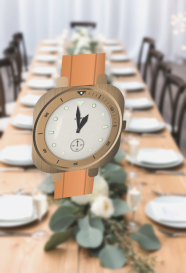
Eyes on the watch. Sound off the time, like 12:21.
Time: 12:59
